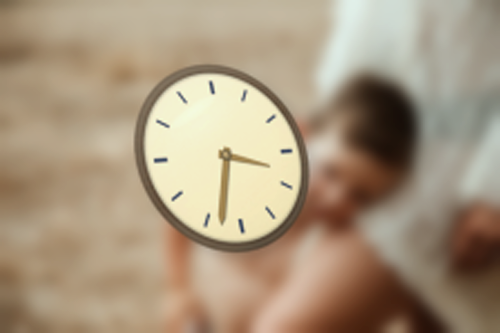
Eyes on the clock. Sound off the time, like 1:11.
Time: 3:33
